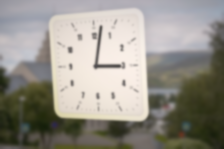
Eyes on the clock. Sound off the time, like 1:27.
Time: 3:02
